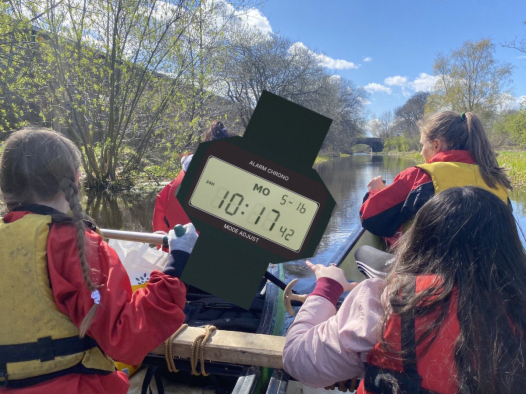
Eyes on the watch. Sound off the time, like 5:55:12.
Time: 10:17:42
